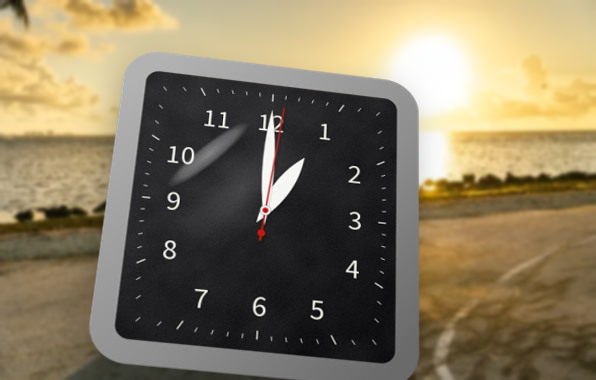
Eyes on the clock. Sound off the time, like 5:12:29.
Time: 1:00:01
